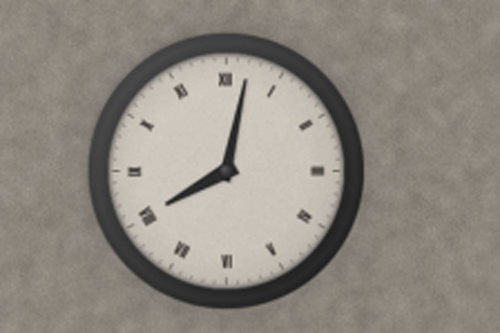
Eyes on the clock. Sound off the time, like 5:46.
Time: 8:02
